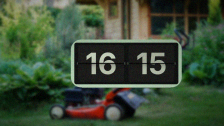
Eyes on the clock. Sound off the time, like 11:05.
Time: 16:15
